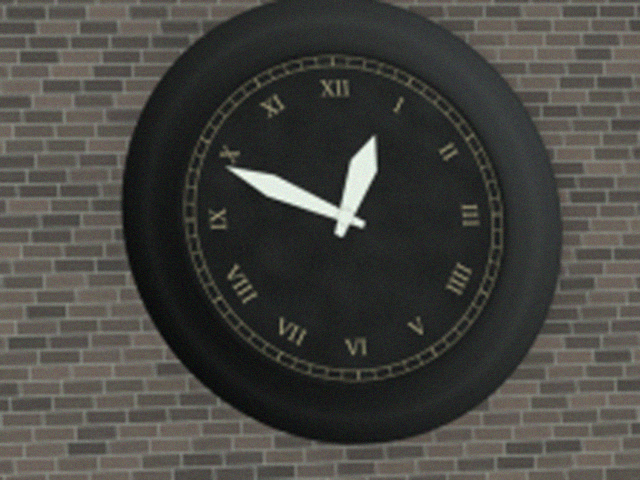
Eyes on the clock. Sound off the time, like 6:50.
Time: 12:49
